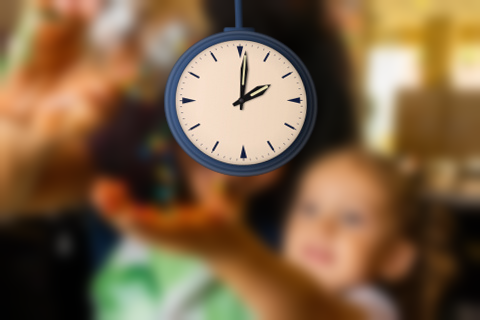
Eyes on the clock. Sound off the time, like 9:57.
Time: 2:01
